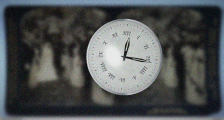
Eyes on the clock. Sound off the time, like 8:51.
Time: 12:16
